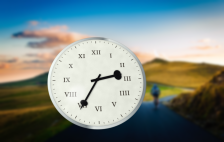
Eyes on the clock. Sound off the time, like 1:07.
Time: 2:35
